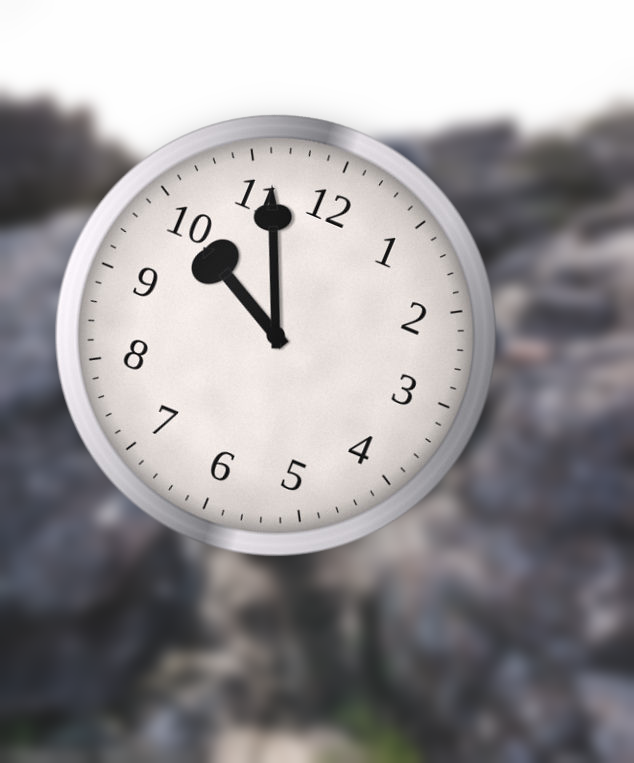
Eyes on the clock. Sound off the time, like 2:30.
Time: 9:56
